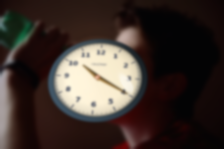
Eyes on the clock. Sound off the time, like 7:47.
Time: 10:20
